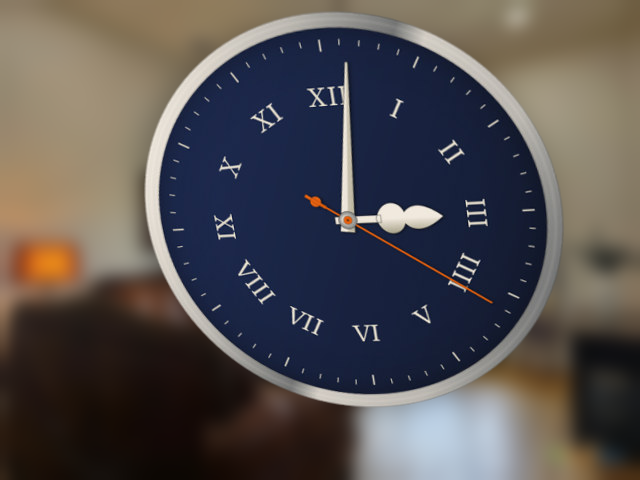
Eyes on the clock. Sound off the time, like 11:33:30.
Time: 3:01:21
